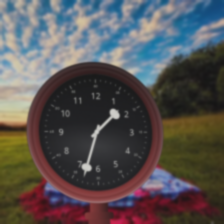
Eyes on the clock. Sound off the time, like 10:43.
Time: 1:33
